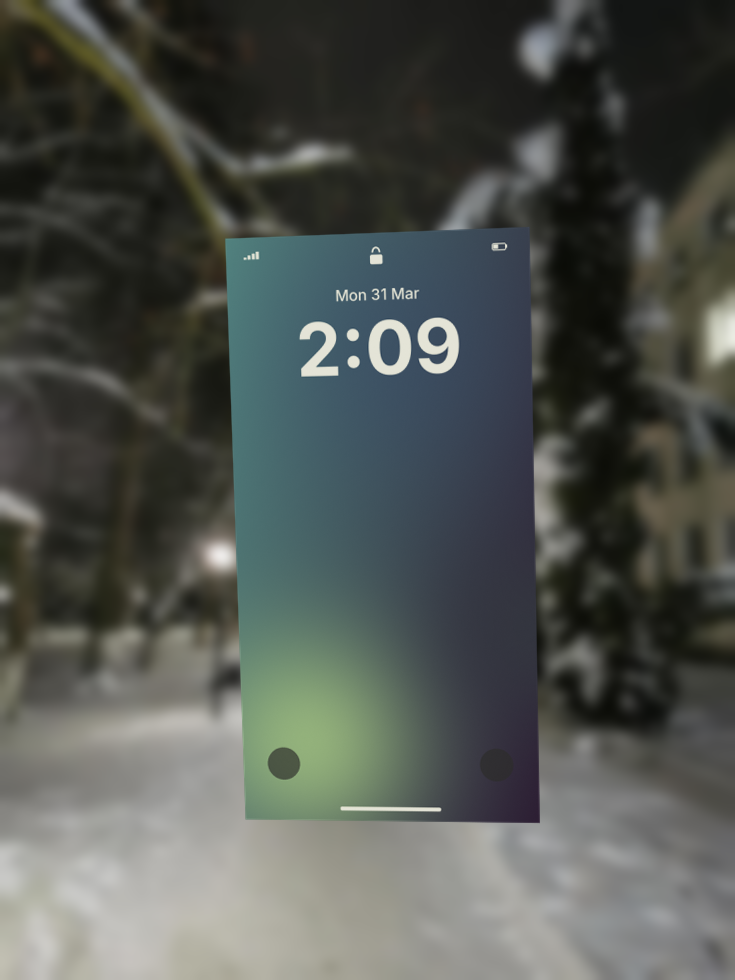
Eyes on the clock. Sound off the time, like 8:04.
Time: 2:09
